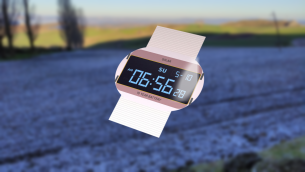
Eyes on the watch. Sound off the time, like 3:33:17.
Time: 6:56:28
